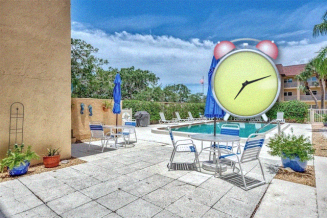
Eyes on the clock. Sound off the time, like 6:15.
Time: 7:12
